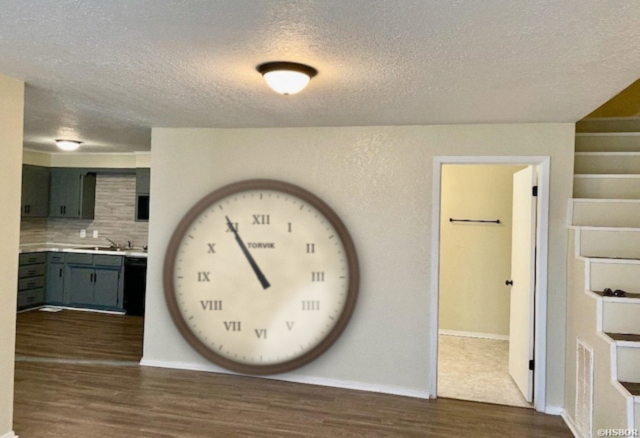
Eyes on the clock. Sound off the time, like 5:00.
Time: 10:55
